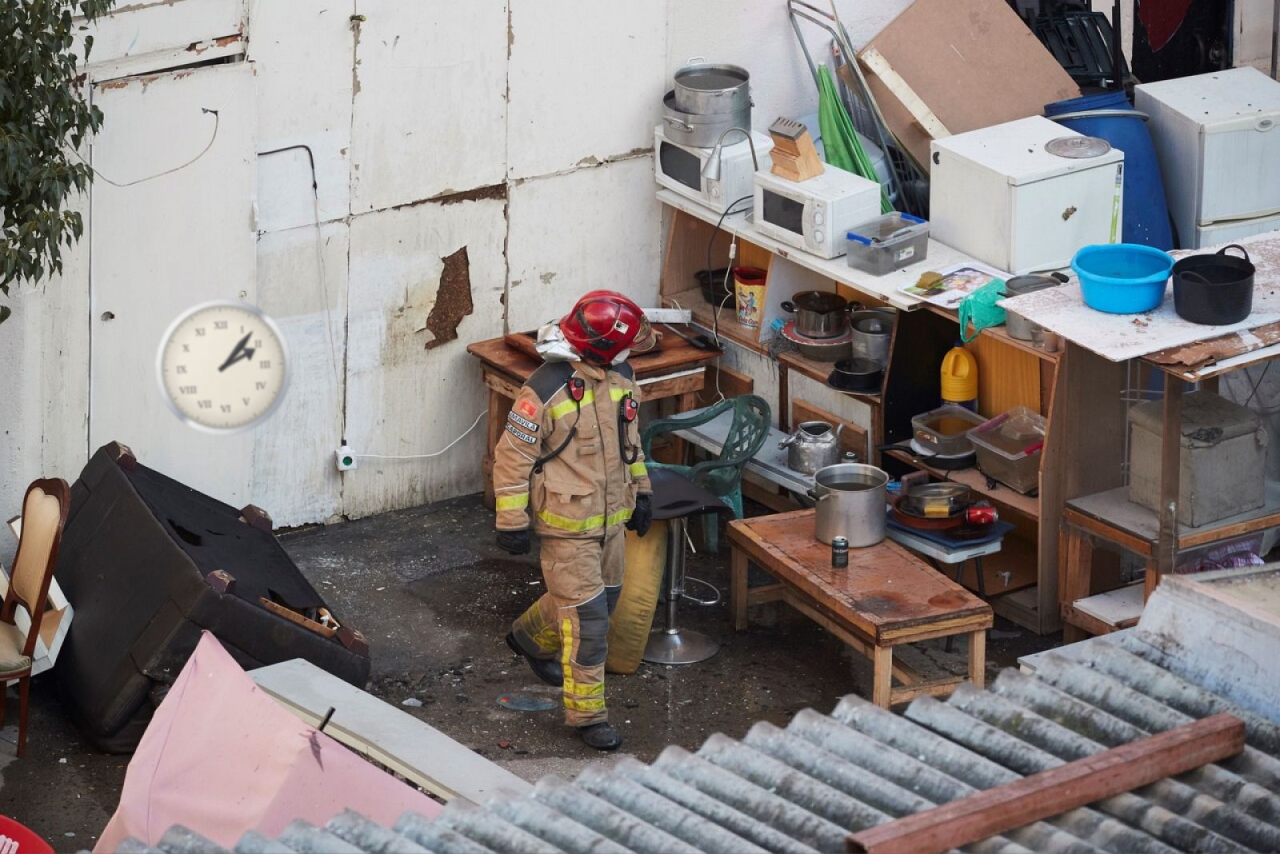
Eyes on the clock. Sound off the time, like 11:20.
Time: 2:07
